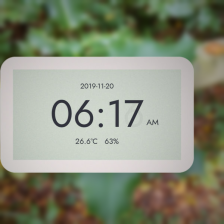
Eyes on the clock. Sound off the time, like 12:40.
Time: 6:17
